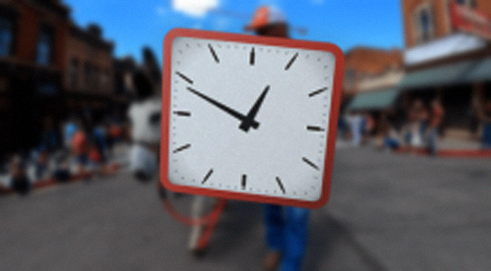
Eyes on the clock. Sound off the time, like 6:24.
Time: 12:49
